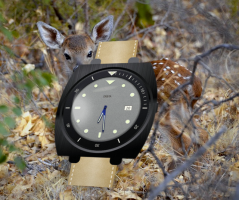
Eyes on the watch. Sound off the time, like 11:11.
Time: 6:29
